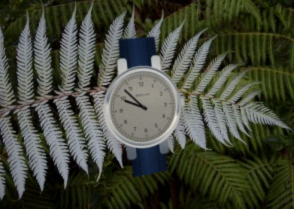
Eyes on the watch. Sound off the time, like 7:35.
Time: 9:53
